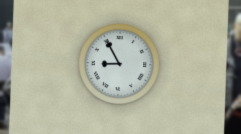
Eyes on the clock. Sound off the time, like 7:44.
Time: 8:55
